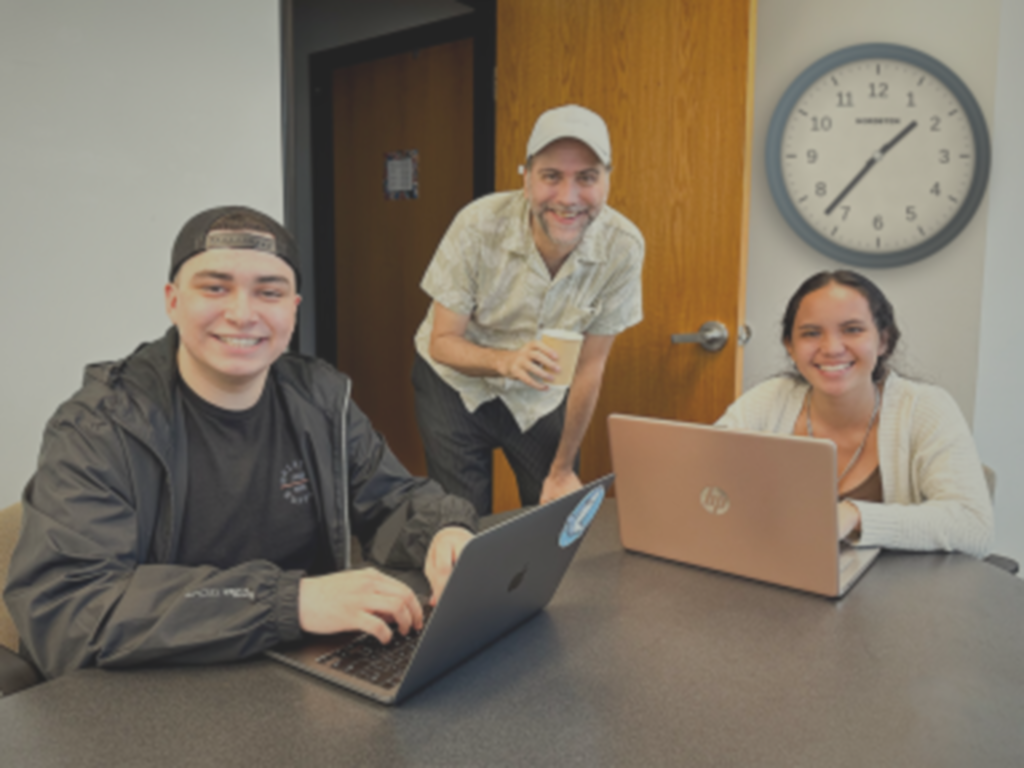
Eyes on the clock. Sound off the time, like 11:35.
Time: 1:37
